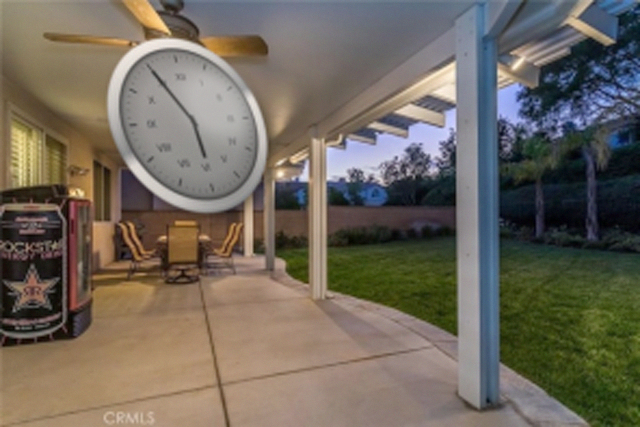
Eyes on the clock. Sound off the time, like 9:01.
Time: 5:55
